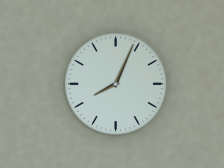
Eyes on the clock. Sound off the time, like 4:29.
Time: 8:04
